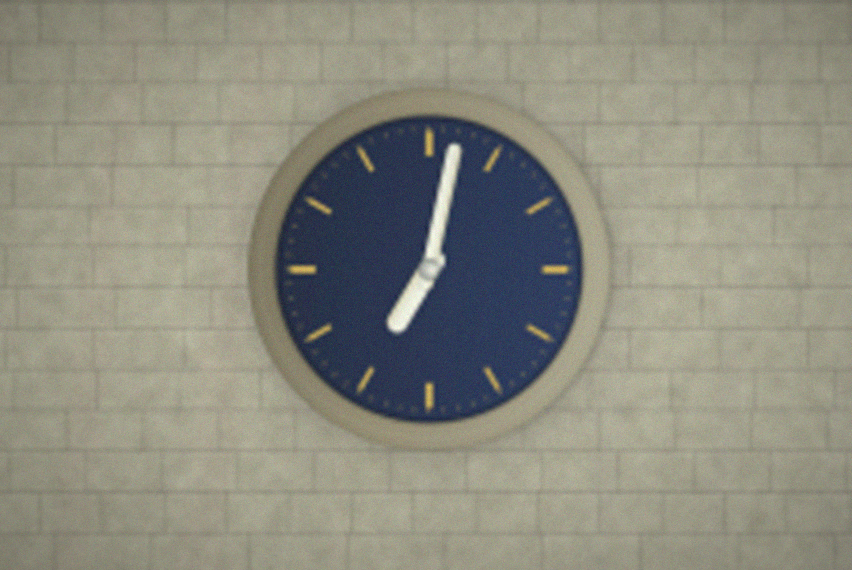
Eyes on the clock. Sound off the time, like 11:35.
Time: 7:02
